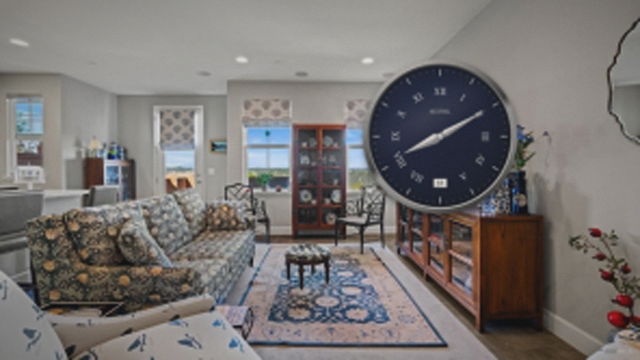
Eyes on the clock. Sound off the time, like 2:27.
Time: 8:10
